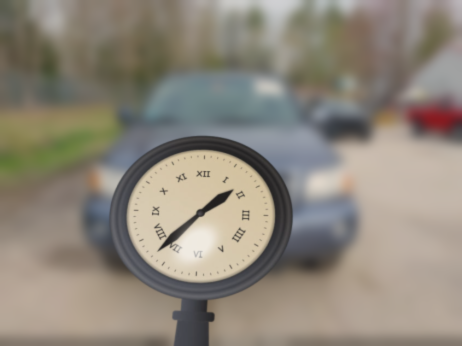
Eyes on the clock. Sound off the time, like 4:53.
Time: 1:37
